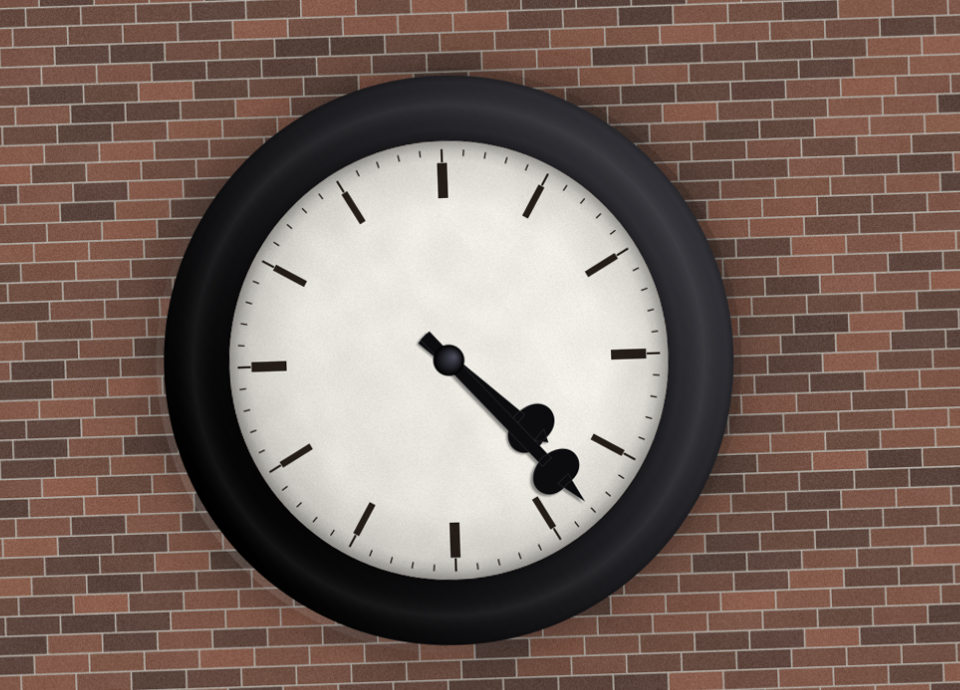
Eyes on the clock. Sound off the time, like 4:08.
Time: 4:23
